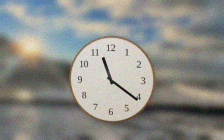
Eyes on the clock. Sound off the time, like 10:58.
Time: 11:21
